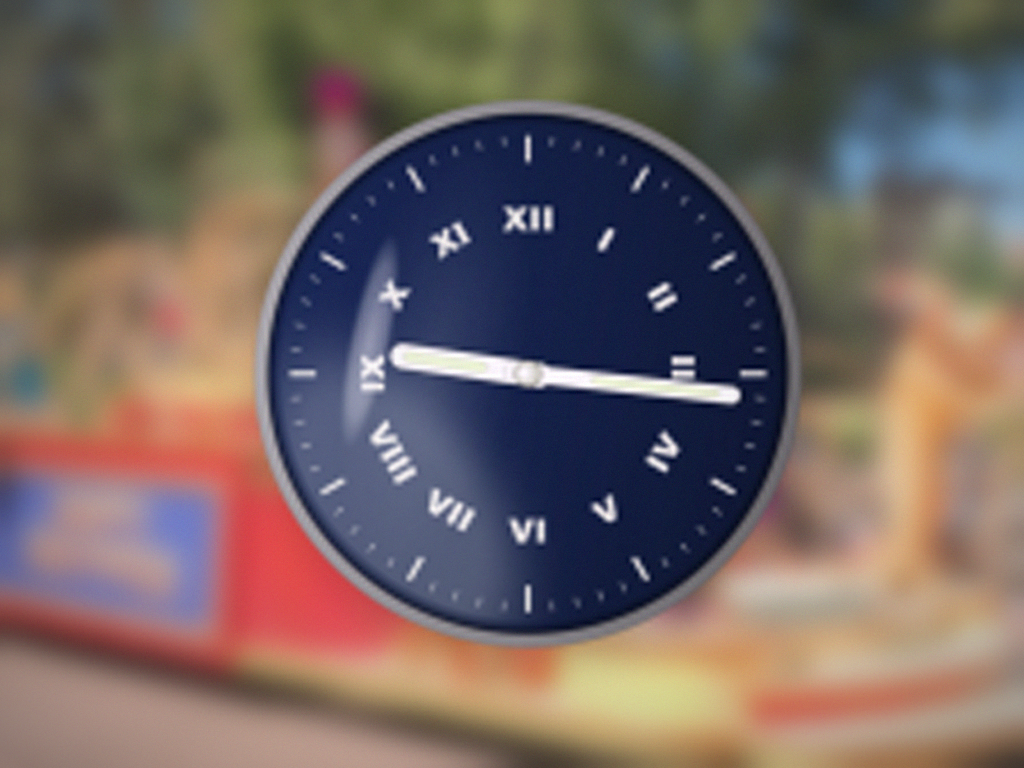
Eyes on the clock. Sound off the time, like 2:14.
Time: 9:16
